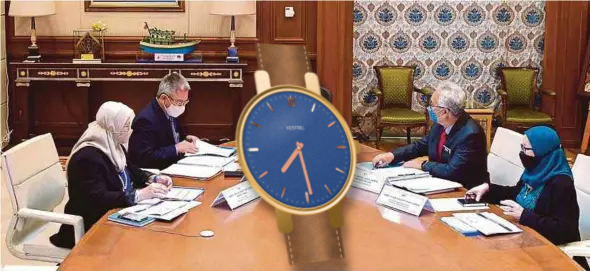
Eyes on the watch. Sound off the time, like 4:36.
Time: 7:29
